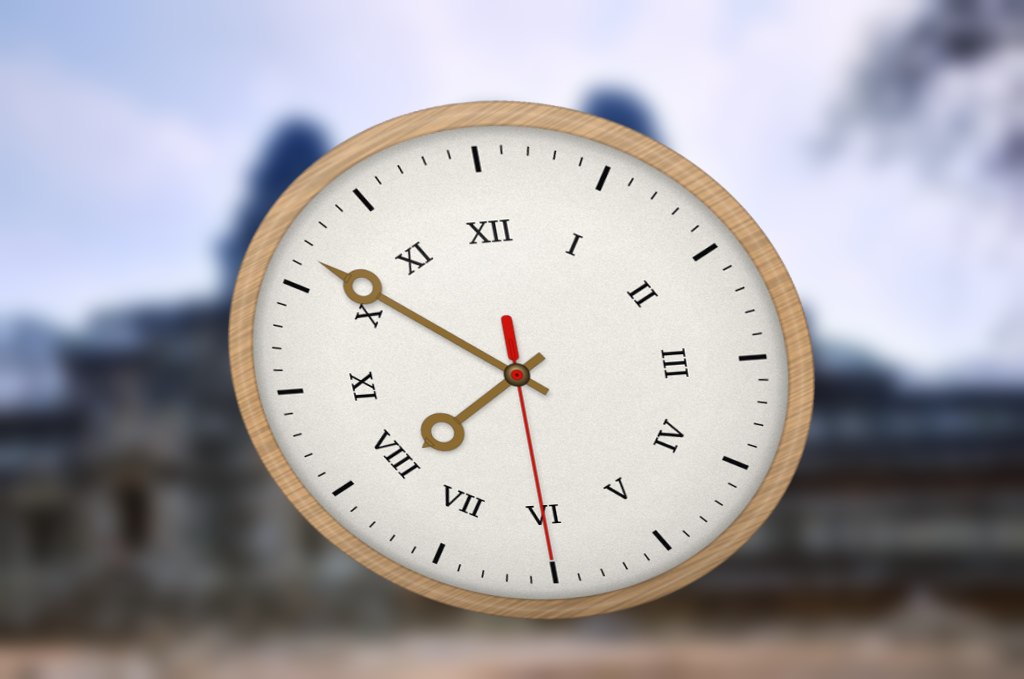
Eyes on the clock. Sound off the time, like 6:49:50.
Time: 7:51:30
